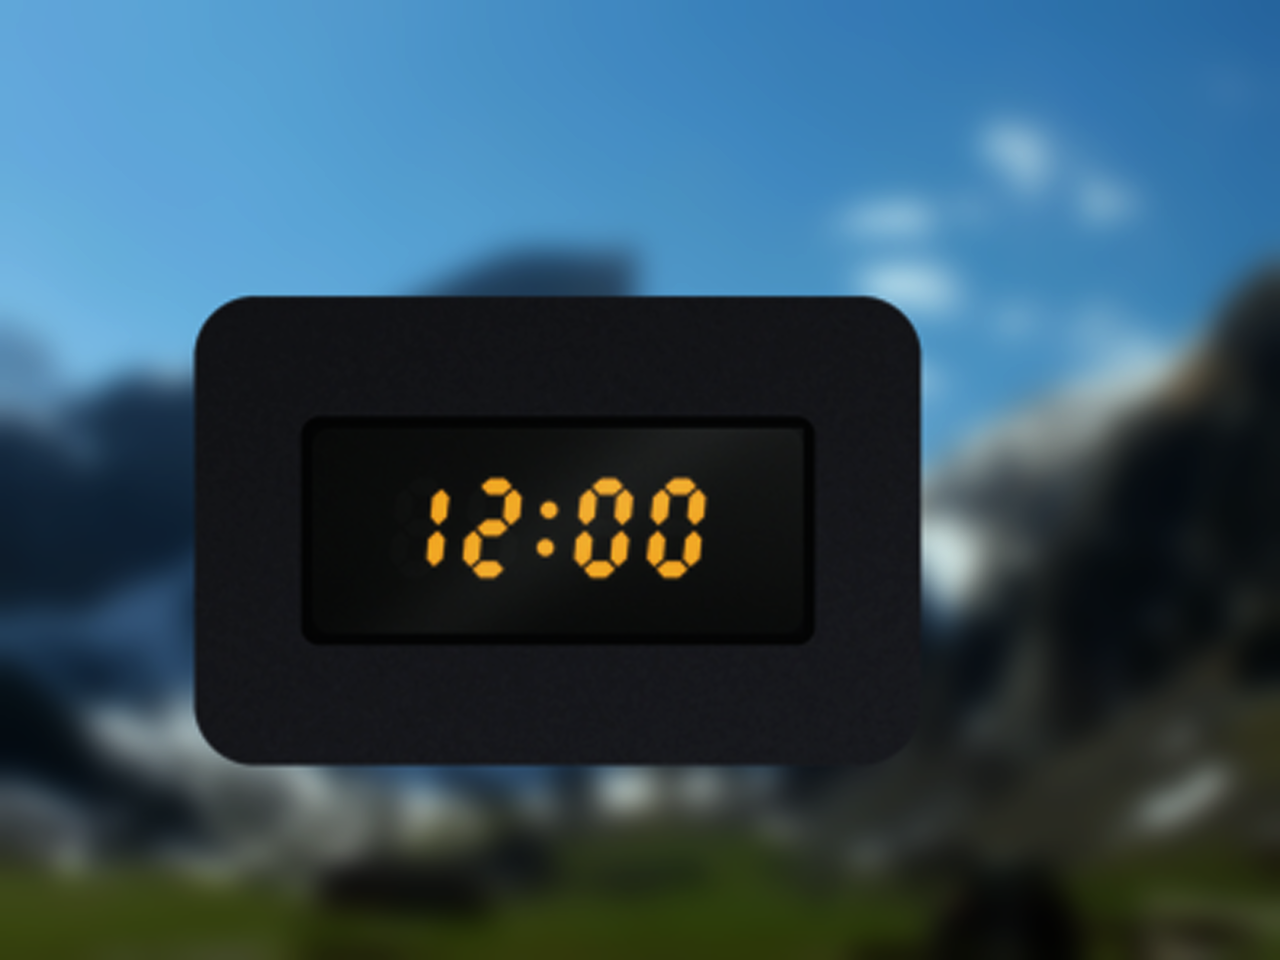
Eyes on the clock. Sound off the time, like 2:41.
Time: 12:00
